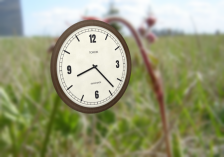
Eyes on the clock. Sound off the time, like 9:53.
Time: 8:23
